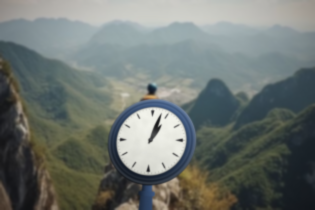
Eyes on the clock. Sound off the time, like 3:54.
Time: 1:03
